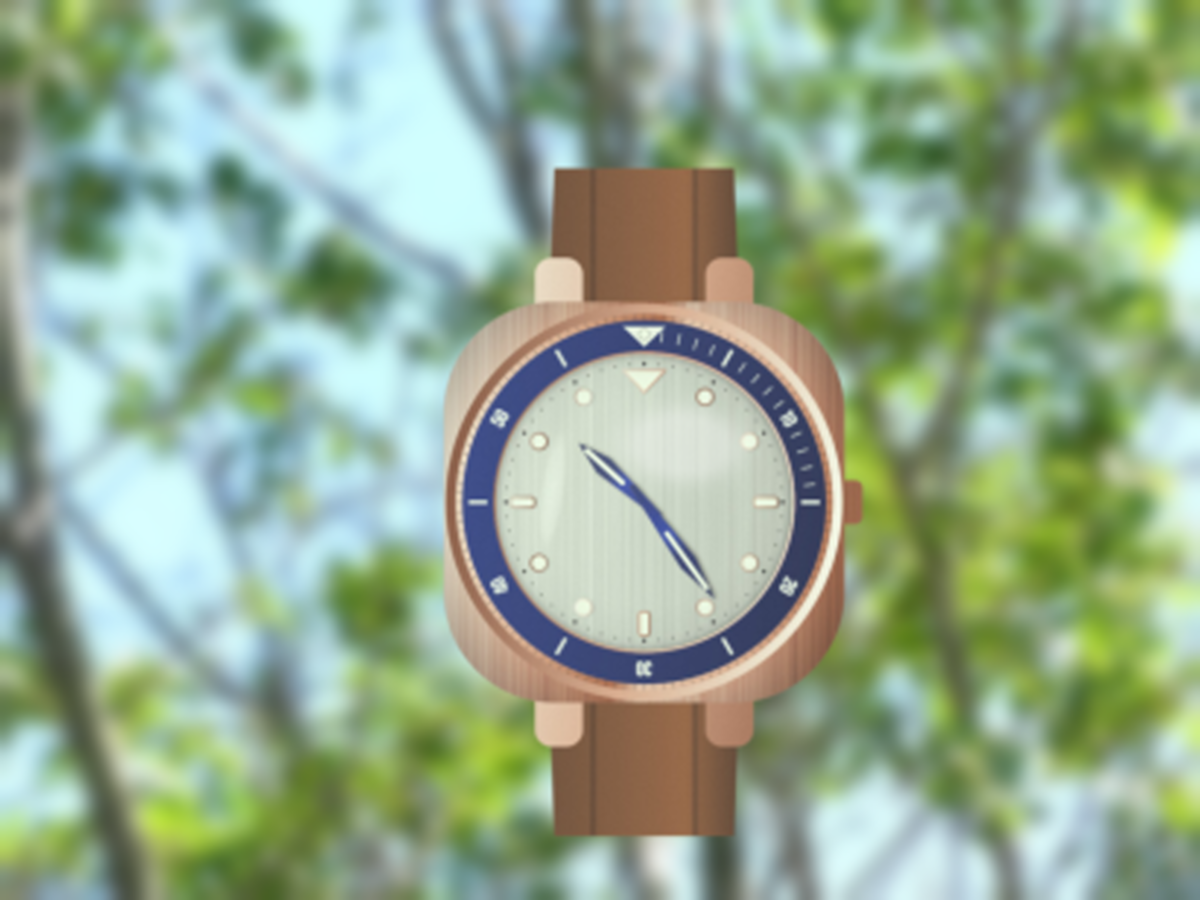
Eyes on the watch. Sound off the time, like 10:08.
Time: 10:24
